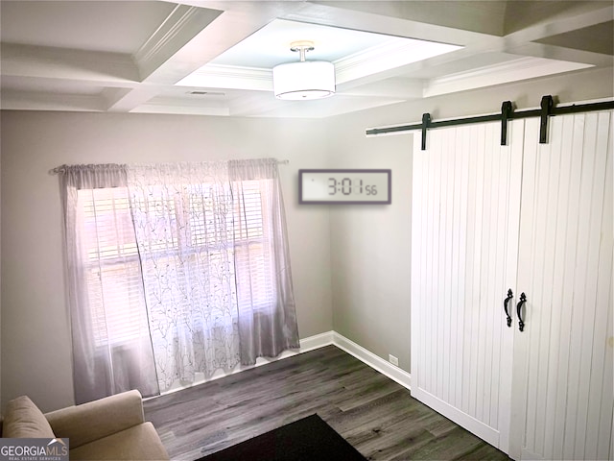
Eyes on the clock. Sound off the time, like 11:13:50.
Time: 3:01:56
